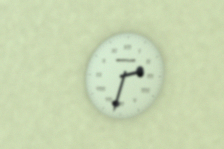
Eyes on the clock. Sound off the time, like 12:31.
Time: 2:32
